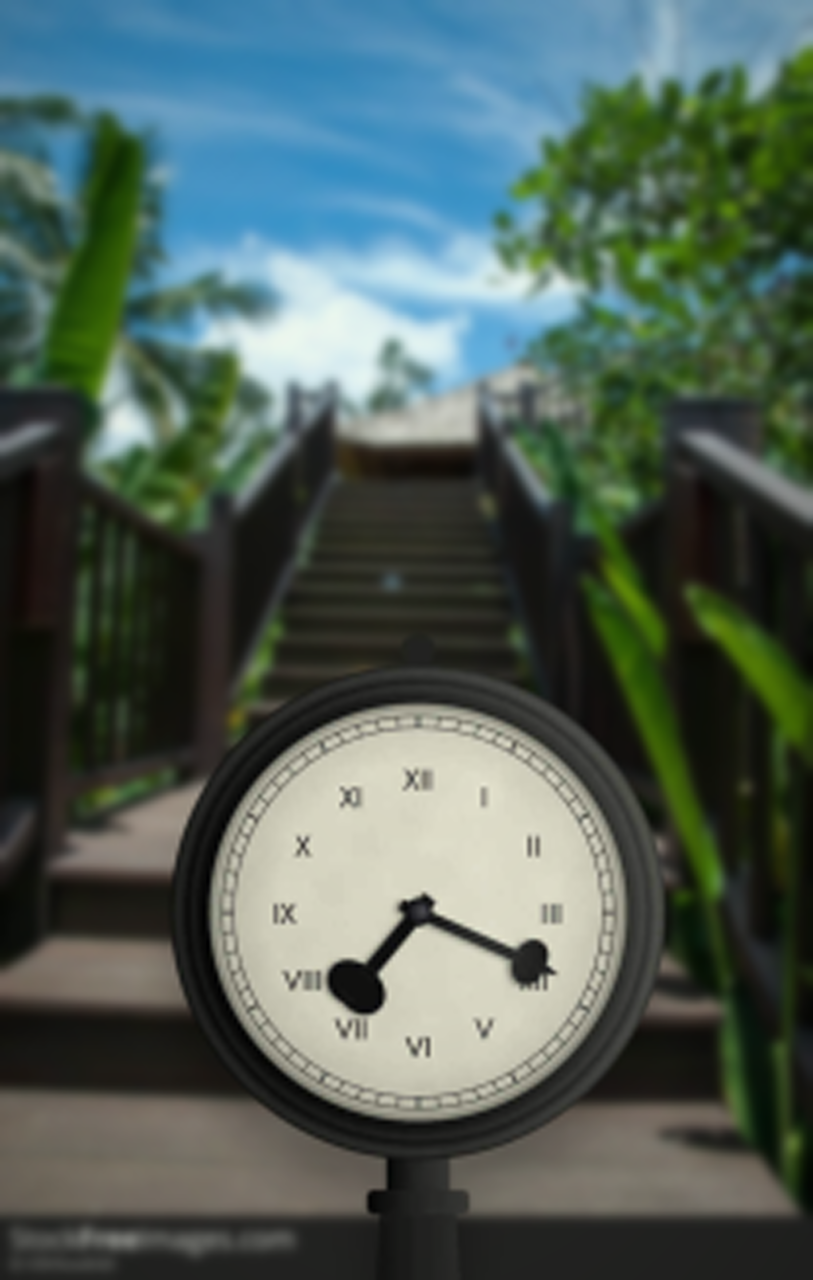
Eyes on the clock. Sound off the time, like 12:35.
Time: 7:19
